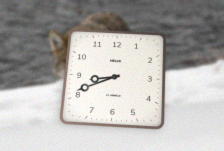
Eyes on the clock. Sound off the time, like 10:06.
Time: 8:41
